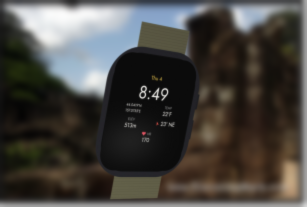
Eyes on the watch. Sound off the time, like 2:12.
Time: 8:49
